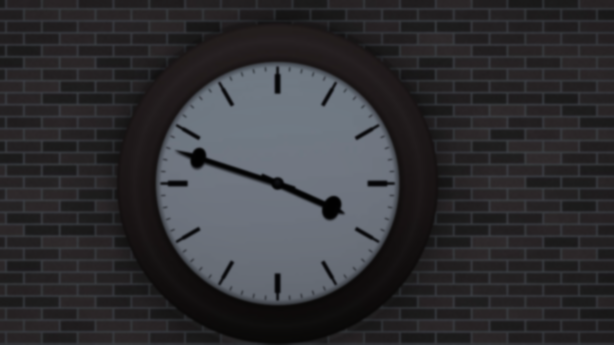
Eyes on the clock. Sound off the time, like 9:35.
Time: 3:48
